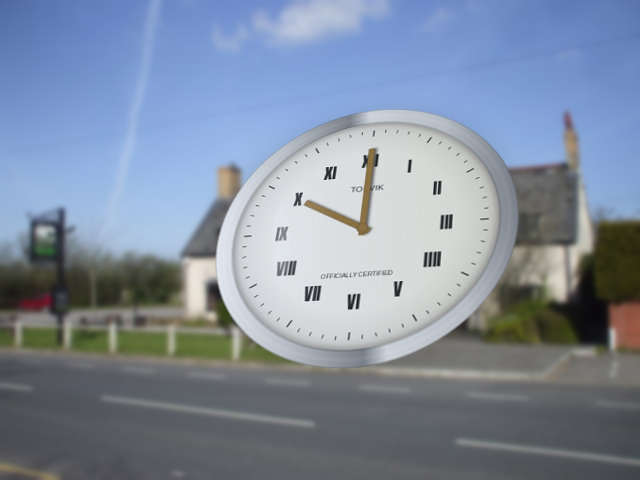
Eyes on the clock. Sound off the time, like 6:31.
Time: 10:00
